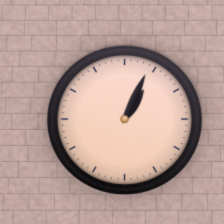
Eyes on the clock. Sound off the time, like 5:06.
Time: 1:04
